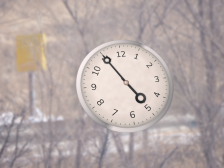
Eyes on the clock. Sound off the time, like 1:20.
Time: 4:55
